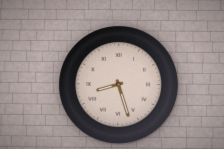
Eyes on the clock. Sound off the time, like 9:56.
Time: 8:27
